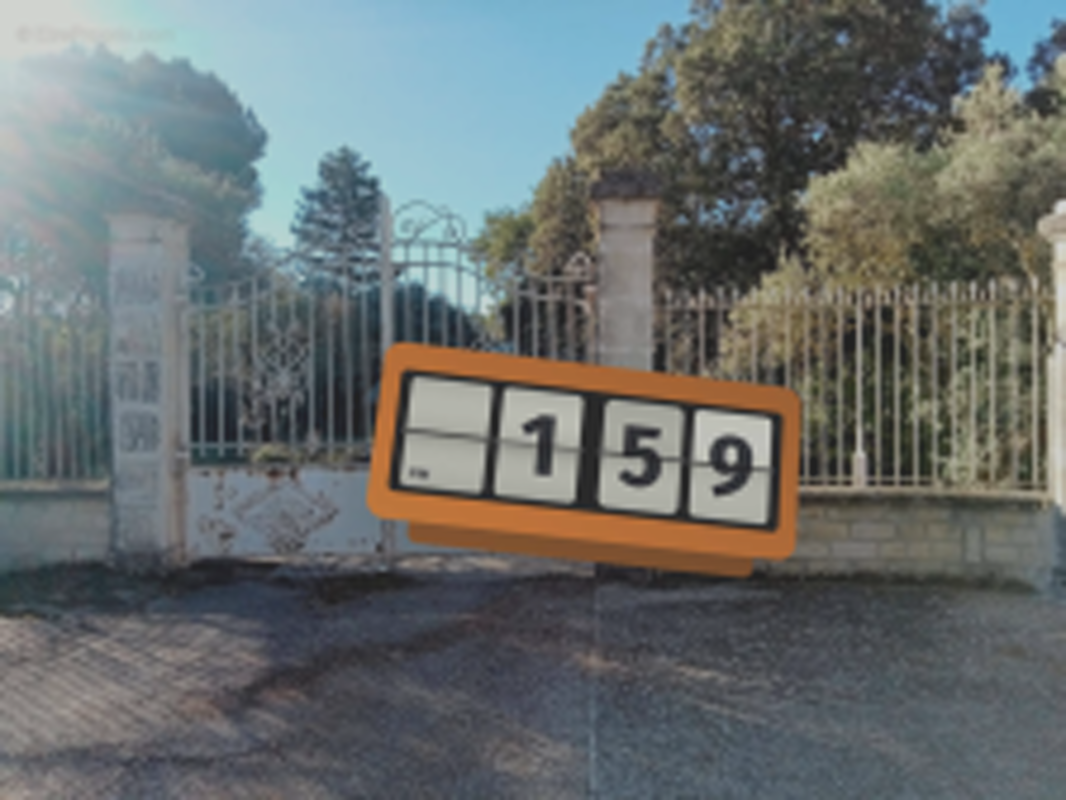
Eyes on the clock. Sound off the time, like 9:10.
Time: 1:59
